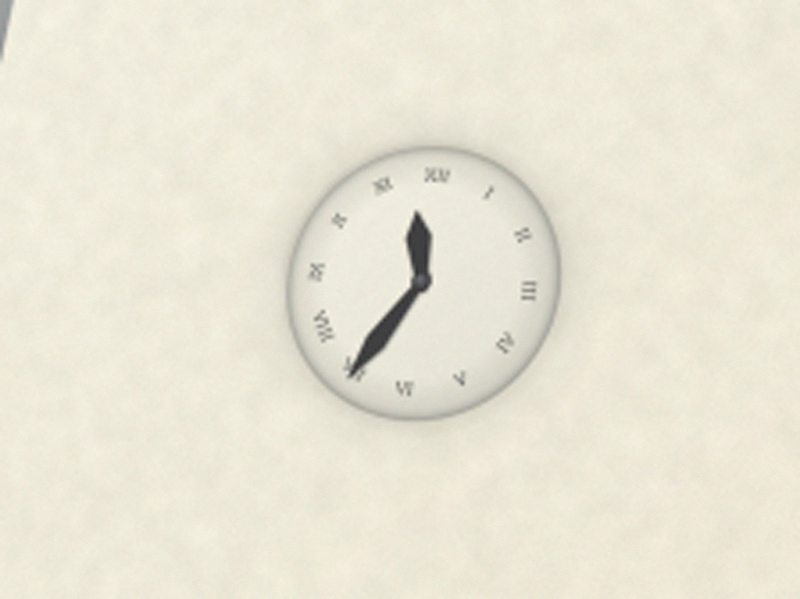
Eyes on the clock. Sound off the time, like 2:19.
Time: 11:35
